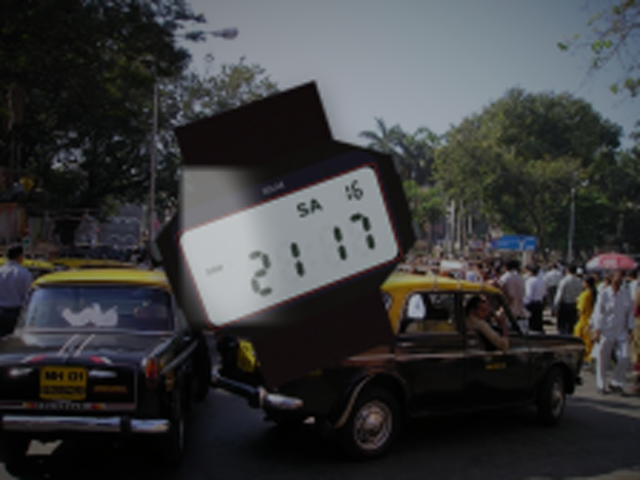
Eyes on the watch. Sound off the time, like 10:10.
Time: 21:17
